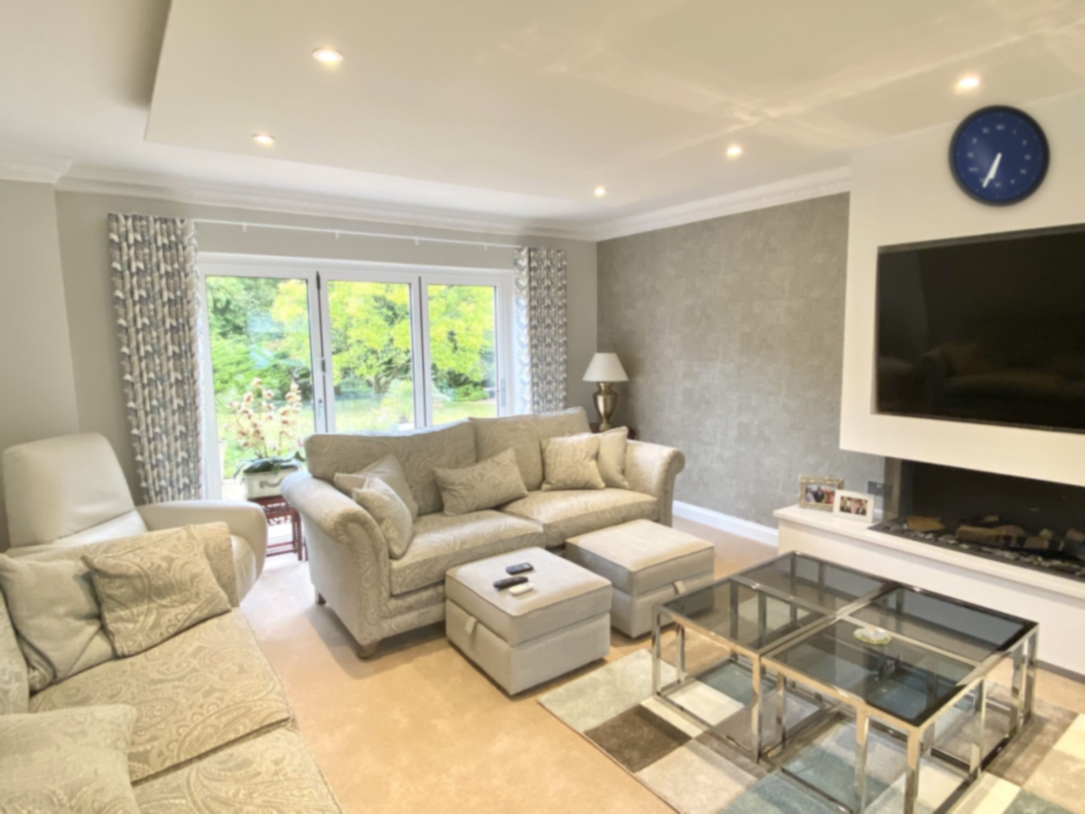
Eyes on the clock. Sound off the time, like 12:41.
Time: 6:34
